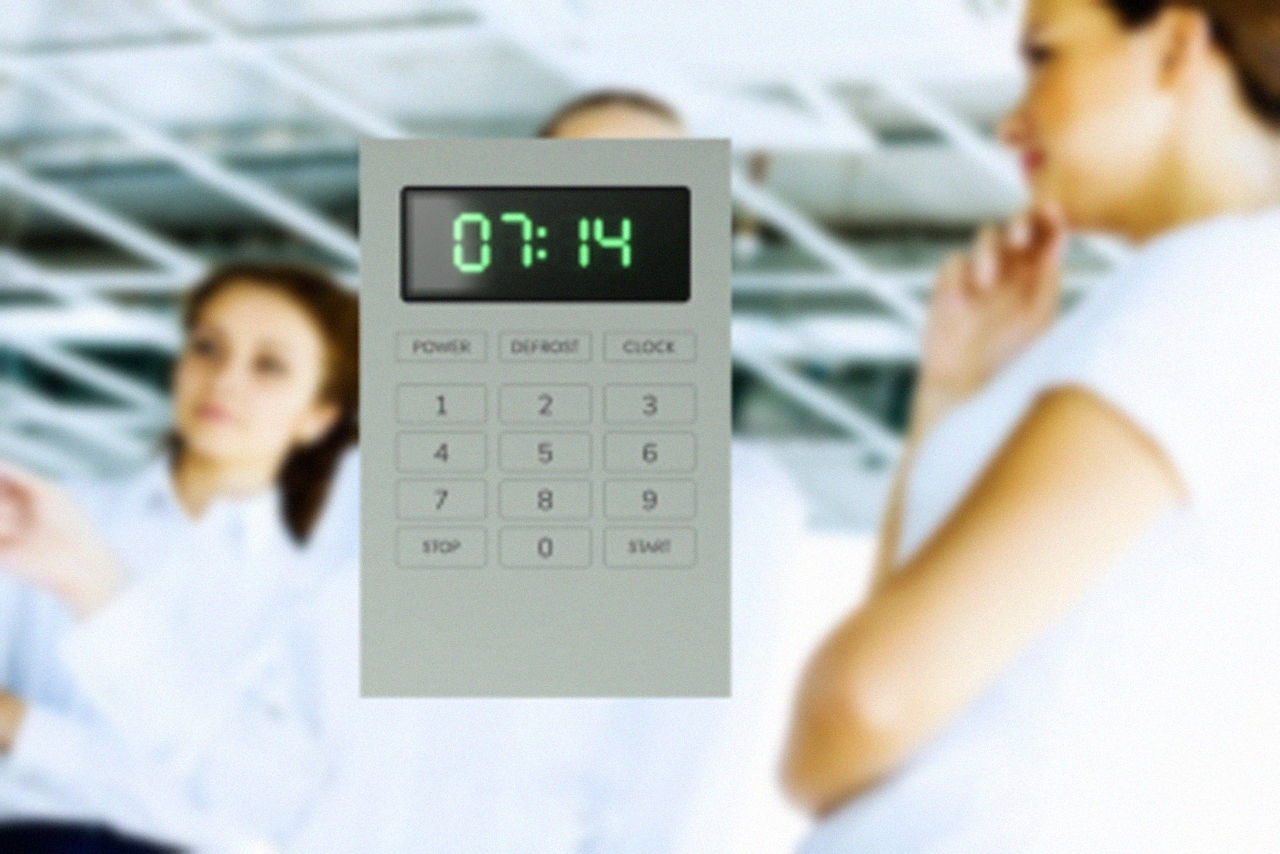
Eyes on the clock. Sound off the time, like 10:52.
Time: 7:14
